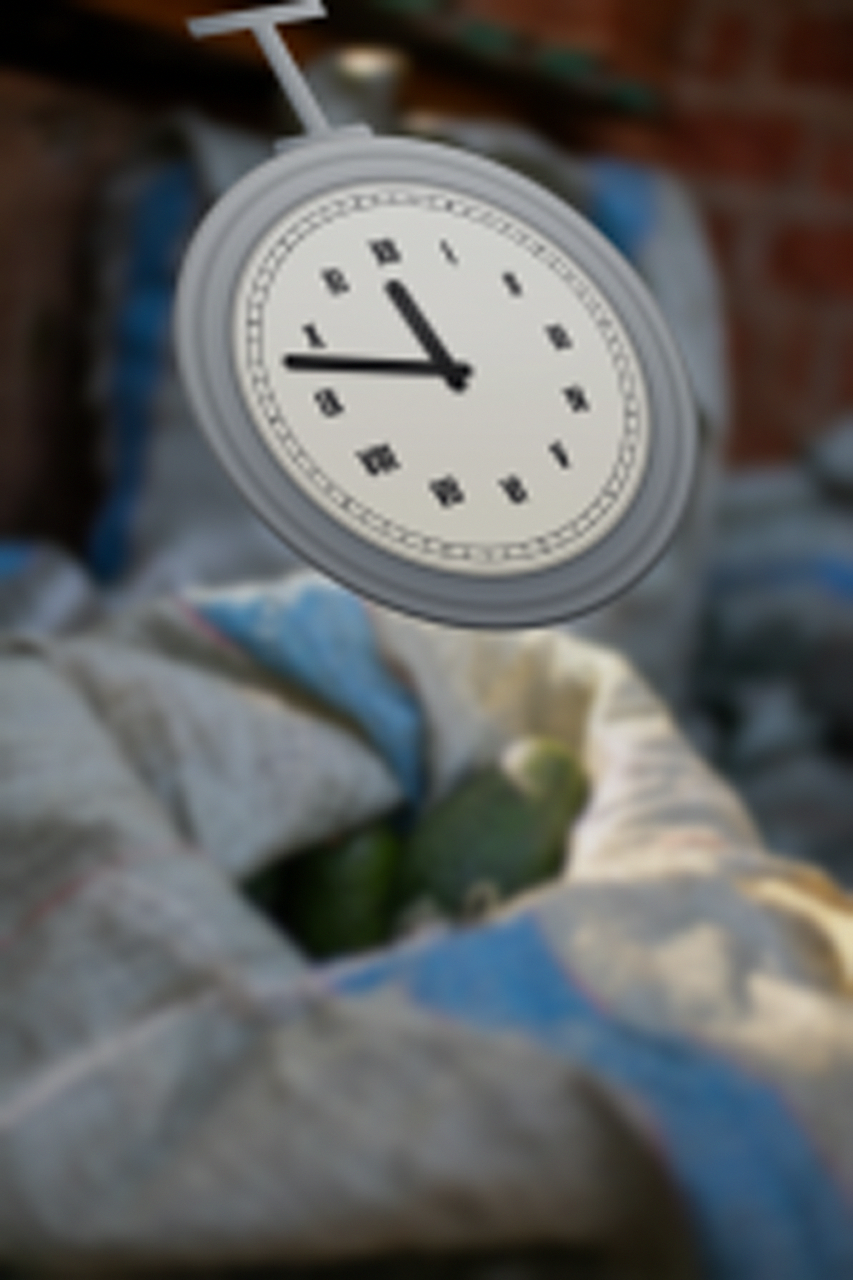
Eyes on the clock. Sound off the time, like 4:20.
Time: 11:48
